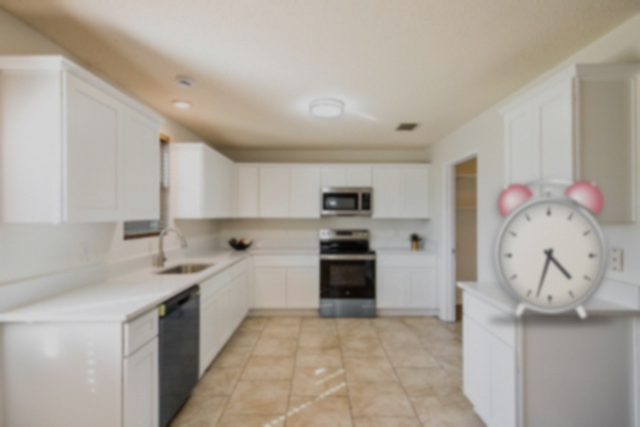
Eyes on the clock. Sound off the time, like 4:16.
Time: 4:33
